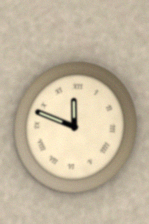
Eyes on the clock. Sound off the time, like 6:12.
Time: 11:48
